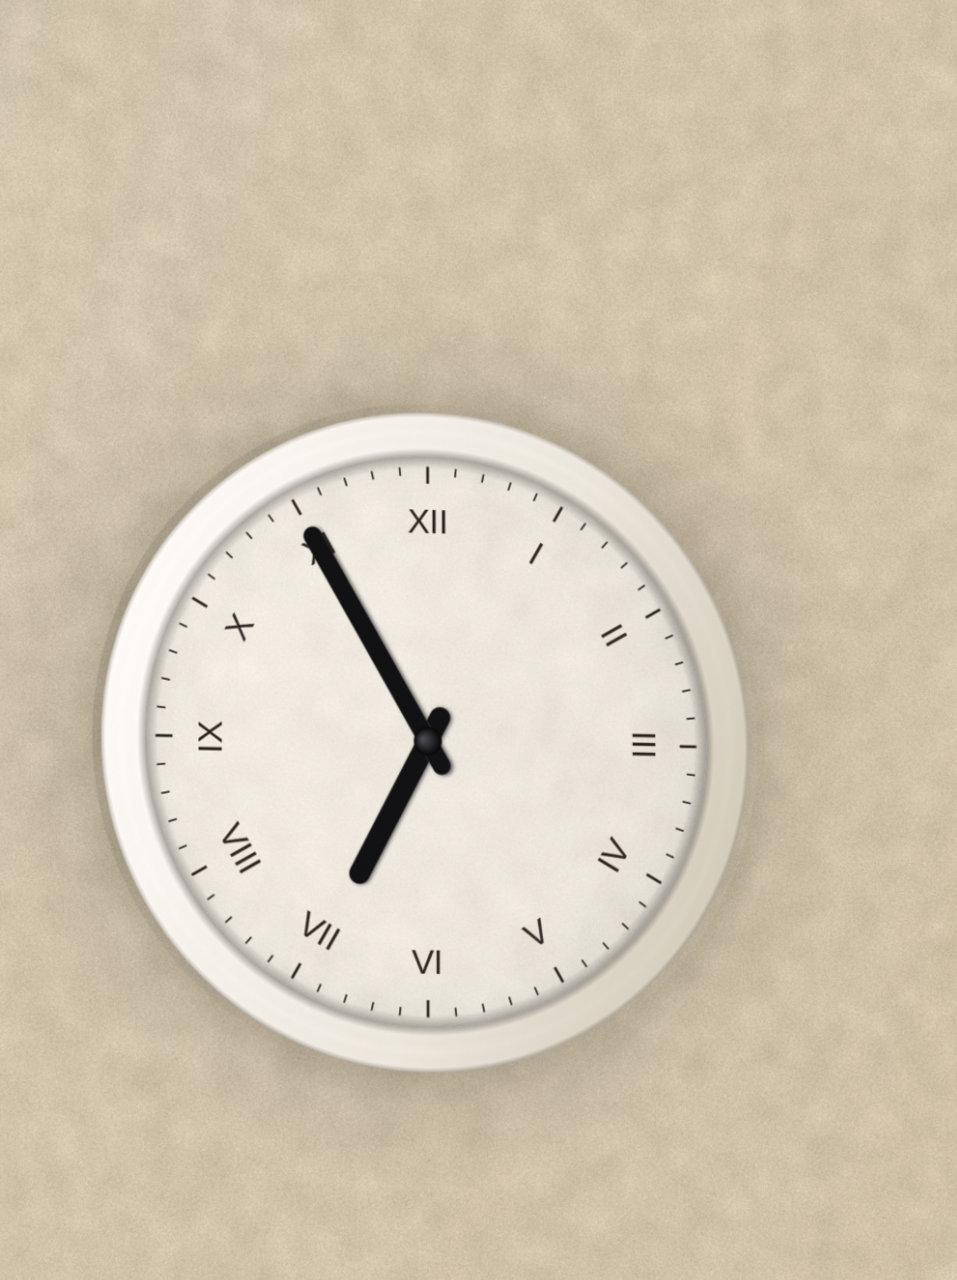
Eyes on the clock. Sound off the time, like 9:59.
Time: 6:55
